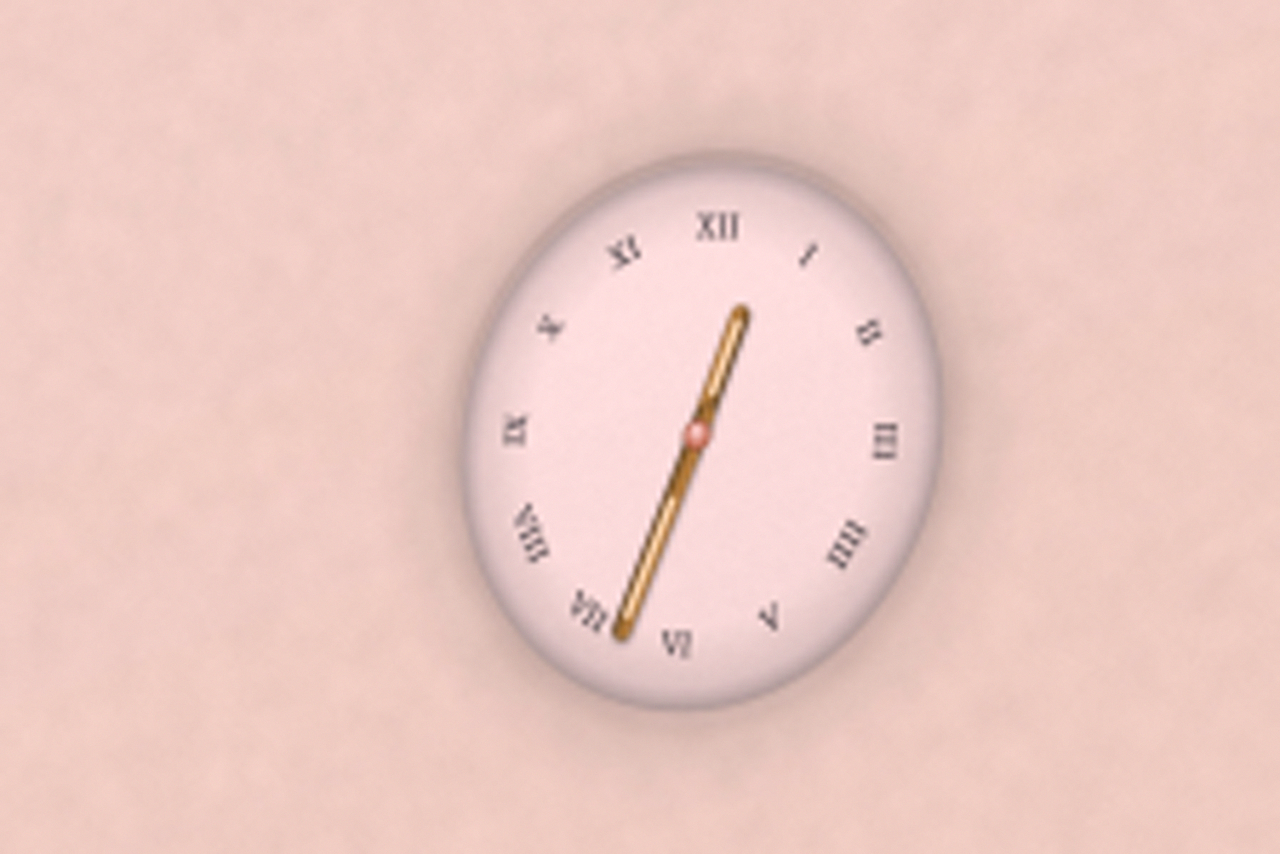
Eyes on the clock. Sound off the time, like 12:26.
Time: 12:33
